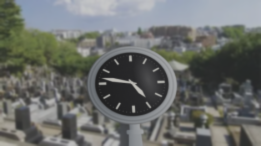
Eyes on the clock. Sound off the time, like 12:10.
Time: 4:47
